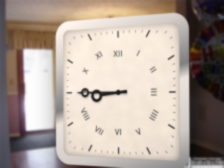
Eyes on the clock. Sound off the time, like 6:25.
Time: 8:45
